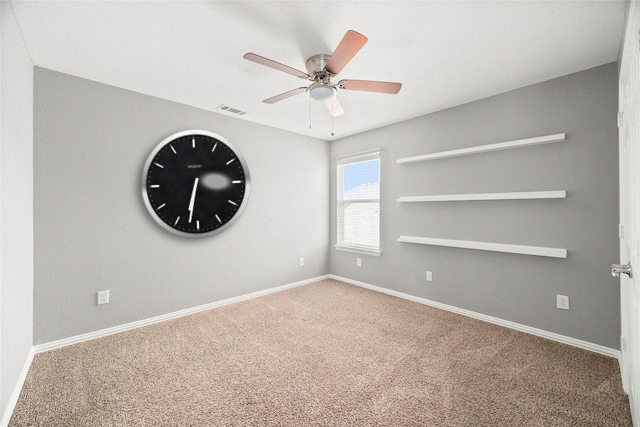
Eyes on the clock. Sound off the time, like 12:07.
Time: 6:32
